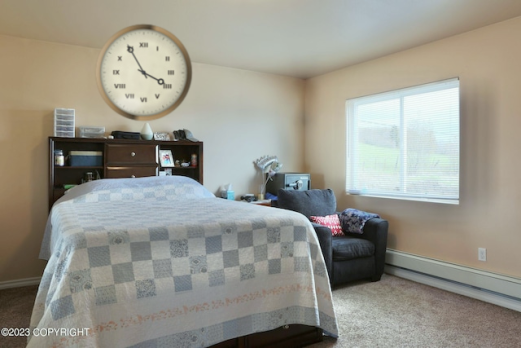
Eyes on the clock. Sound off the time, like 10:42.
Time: 3:55
